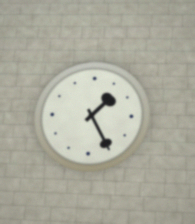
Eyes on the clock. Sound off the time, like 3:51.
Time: 1:25
